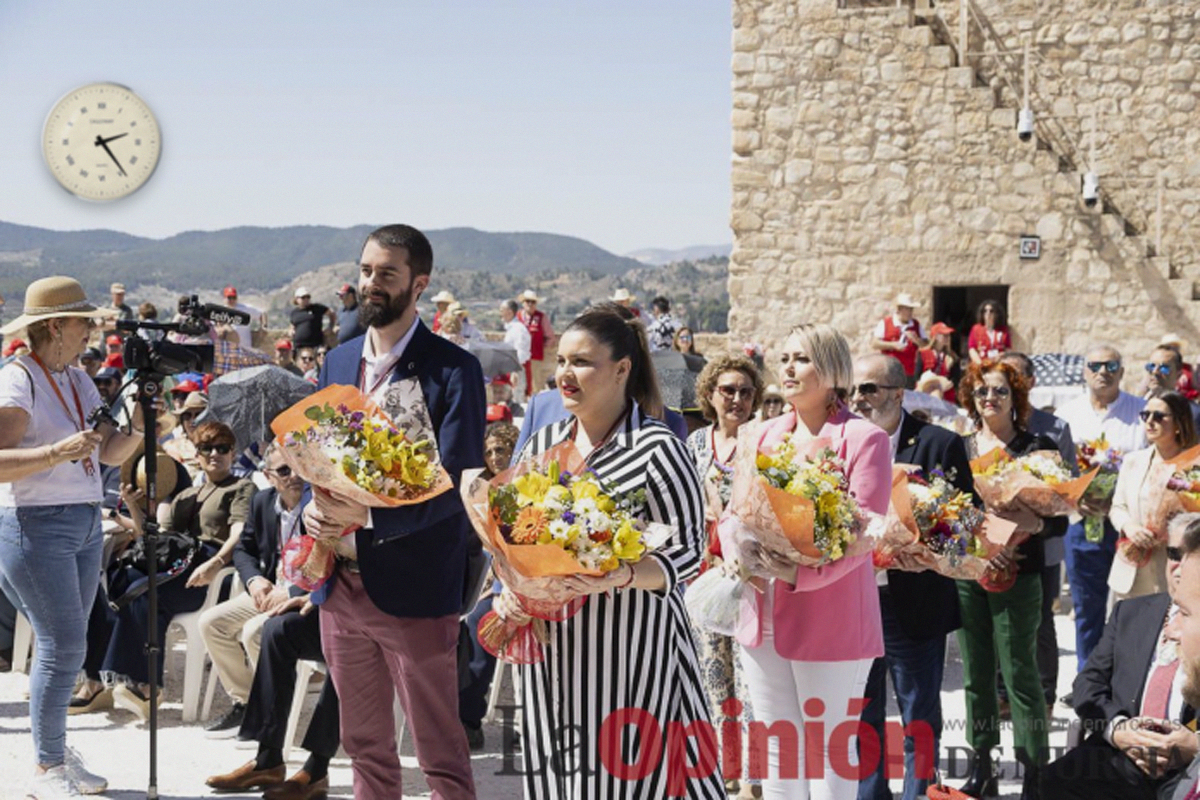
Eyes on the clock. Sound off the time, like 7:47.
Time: 2:24
